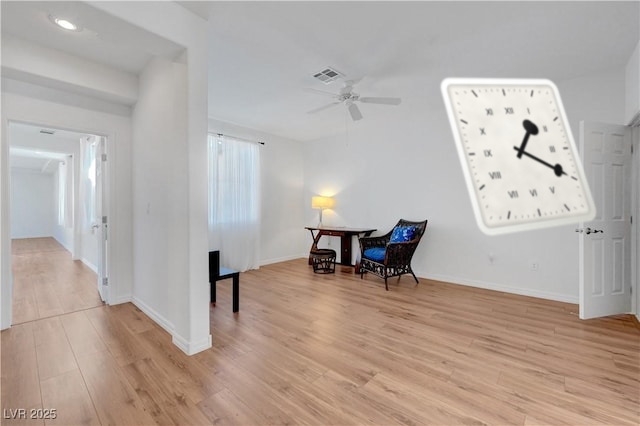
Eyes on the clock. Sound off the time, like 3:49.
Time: 1:20
